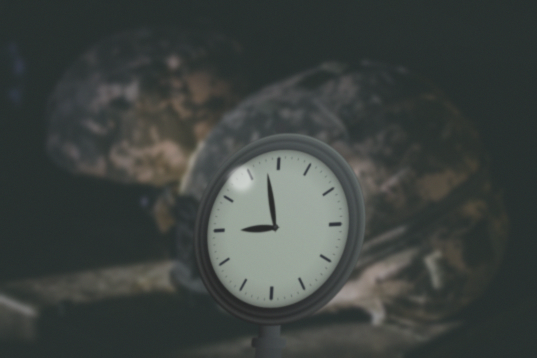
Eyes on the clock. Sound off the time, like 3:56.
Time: 8:58
